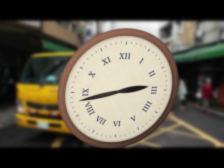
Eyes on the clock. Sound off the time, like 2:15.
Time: 2:43
